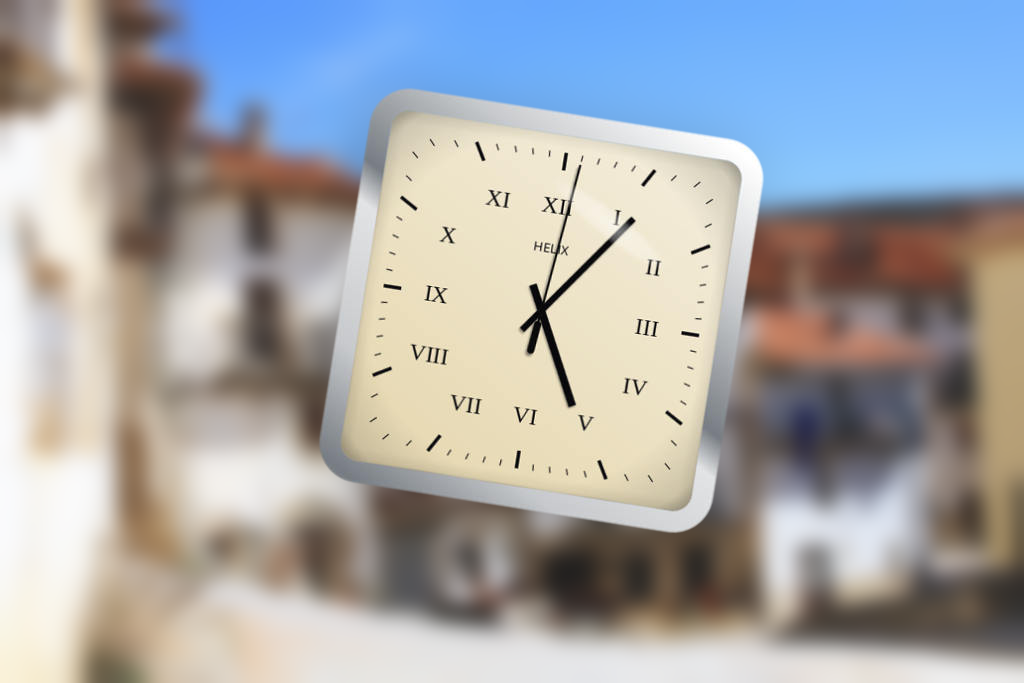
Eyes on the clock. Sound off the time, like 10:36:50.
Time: 5:06:01
